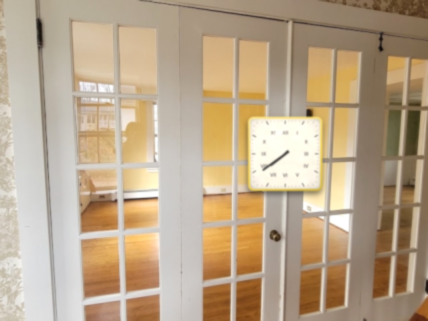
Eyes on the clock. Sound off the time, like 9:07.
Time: 7:39
